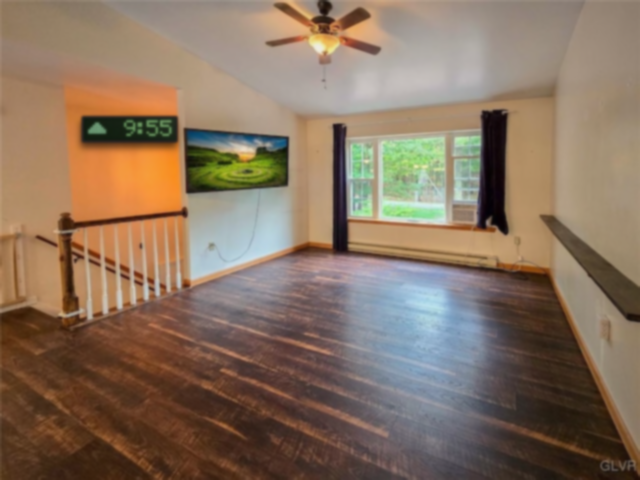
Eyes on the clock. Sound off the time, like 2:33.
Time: 9:55
